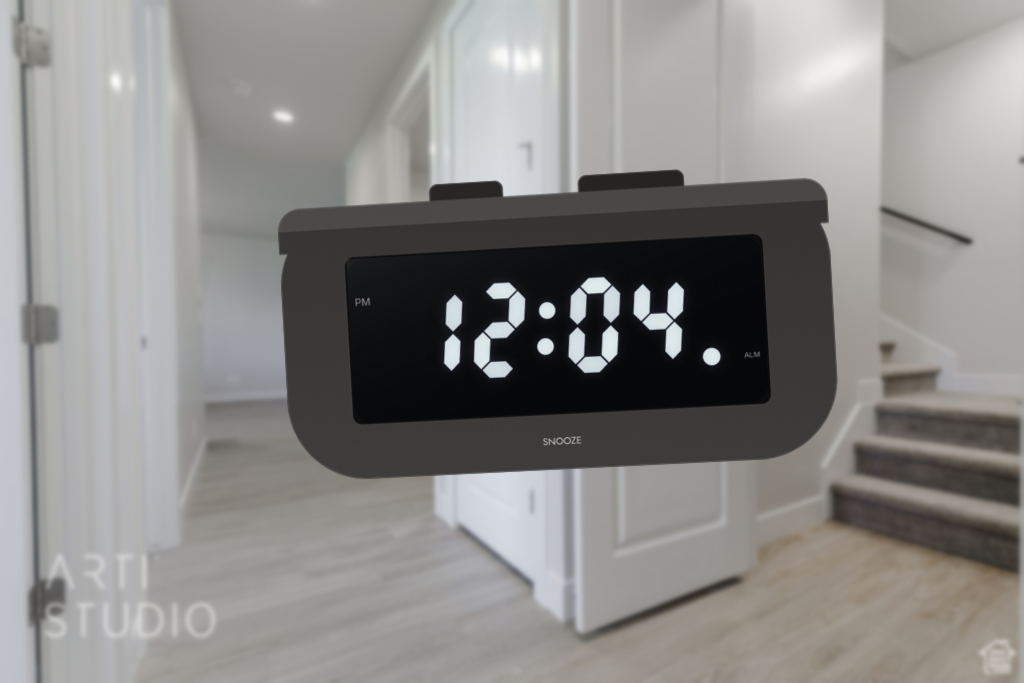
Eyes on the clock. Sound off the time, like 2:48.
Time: 12:04
